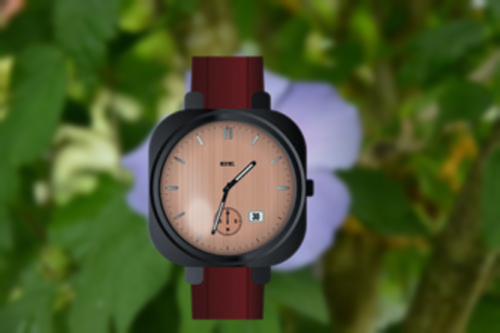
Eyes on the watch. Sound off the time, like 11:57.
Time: 1:33
